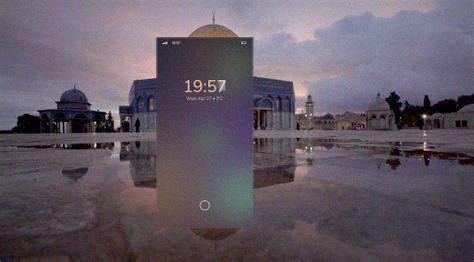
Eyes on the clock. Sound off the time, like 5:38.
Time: 19:57
